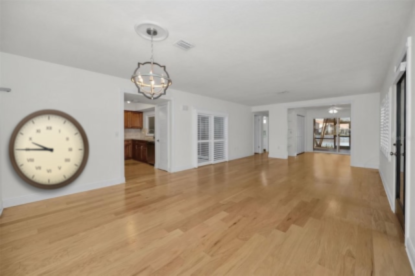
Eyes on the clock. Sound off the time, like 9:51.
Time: 9:45
